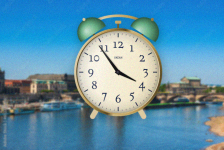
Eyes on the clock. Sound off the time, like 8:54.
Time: 3:54
